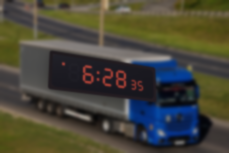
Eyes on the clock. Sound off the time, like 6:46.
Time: 6:28
